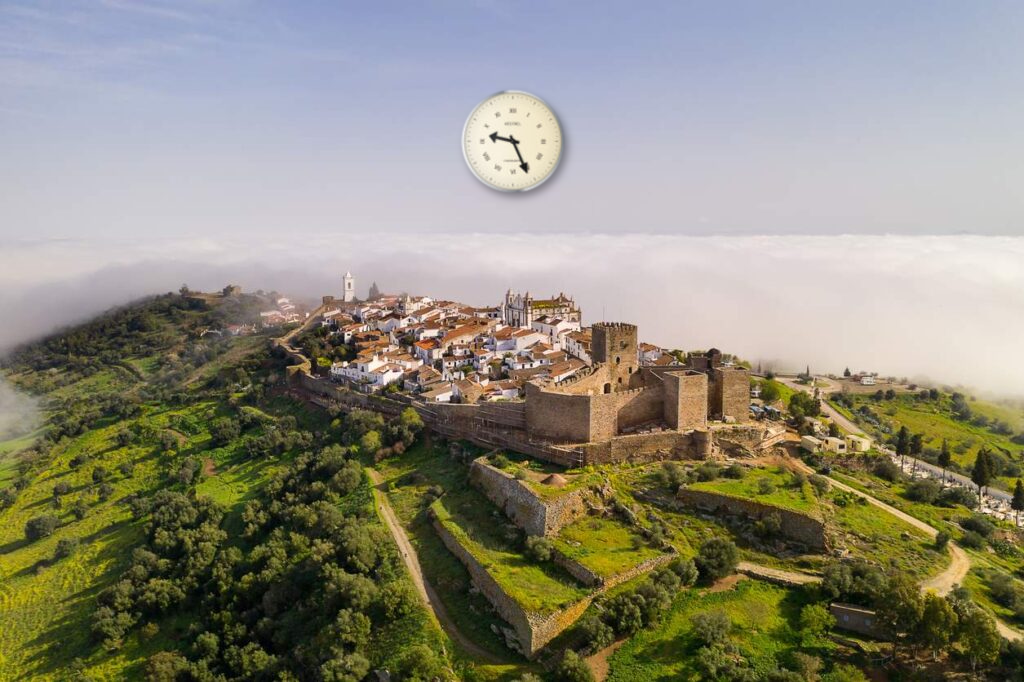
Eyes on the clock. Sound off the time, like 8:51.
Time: 9:26
